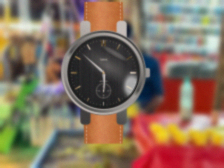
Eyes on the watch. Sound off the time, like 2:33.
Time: 5:52
